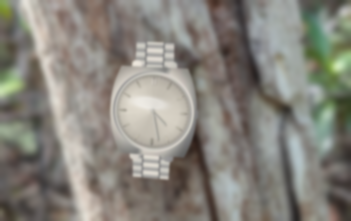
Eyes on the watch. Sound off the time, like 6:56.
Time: 4:28
